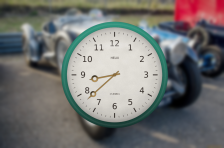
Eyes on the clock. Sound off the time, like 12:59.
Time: 8:38
